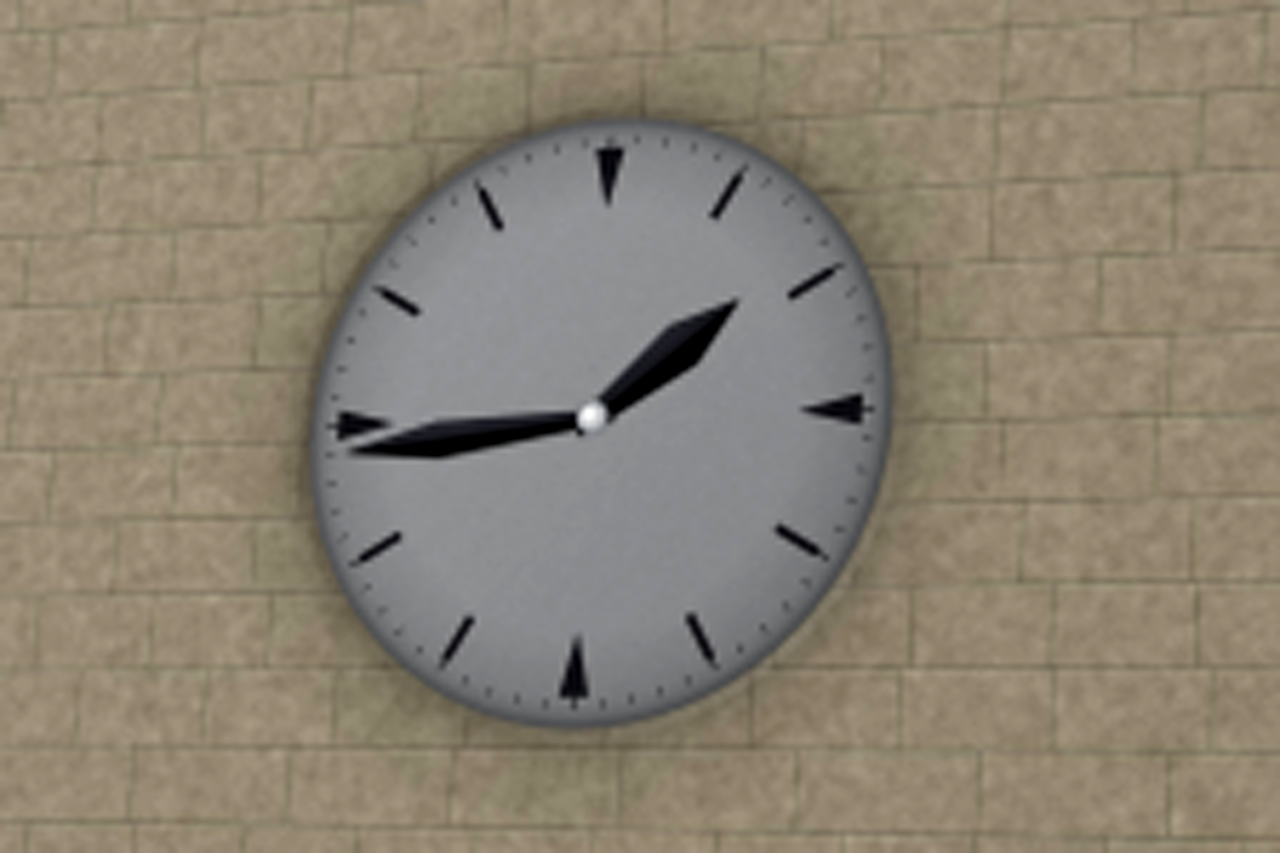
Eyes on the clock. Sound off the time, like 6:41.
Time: 1:44
